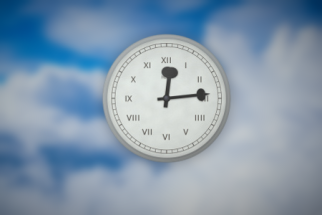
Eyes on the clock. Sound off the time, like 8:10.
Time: 12:14
